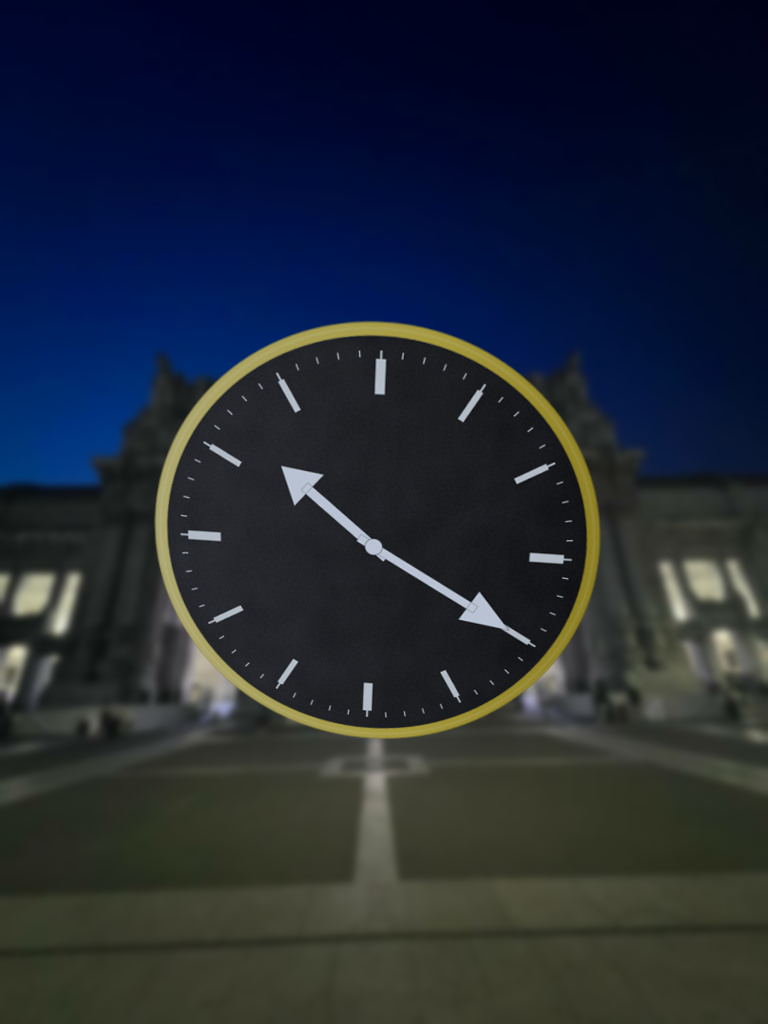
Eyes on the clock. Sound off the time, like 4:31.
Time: 10:20
